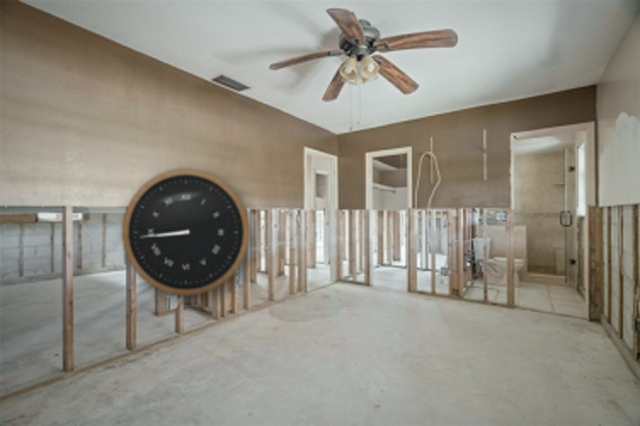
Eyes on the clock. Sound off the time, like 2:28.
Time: 8:44
